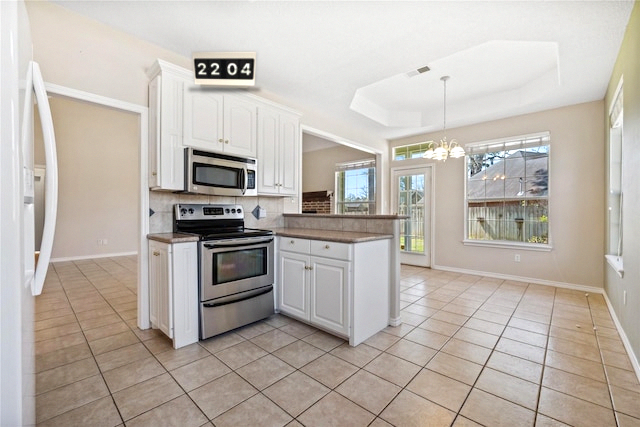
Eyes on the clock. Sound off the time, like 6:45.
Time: 22:04
